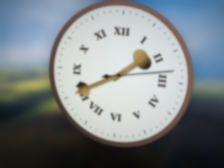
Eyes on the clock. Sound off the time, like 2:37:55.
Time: 1:40:13
